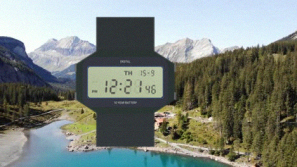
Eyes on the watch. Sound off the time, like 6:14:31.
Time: 12:21:46
